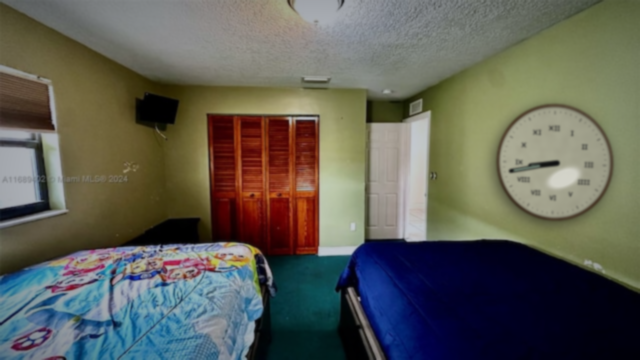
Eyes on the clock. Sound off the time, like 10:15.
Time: 8:43
